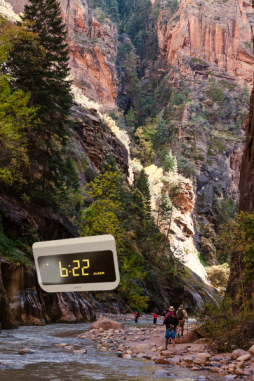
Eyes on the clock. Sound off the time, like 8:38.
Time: 6:22
